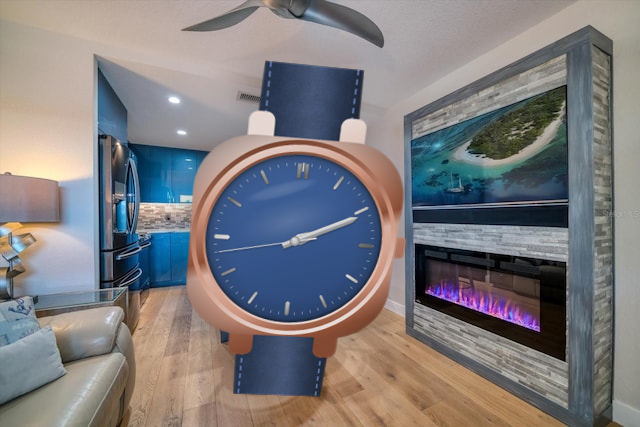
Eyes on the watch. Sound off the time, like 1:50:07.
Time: 2:10:43
